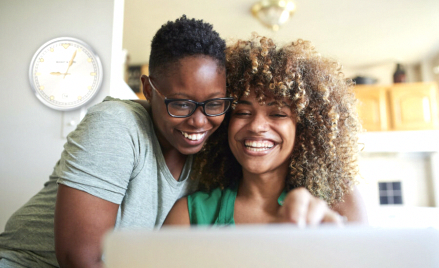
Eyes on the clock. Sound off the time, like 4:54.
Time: 9:04
